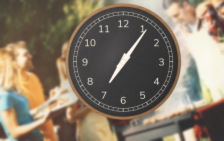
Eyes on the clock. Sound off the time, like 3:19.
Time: 7:06
